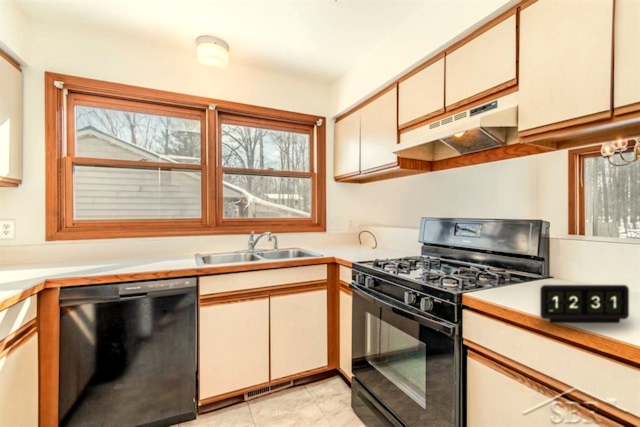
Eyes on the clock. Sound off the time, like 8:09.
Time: 12:31
